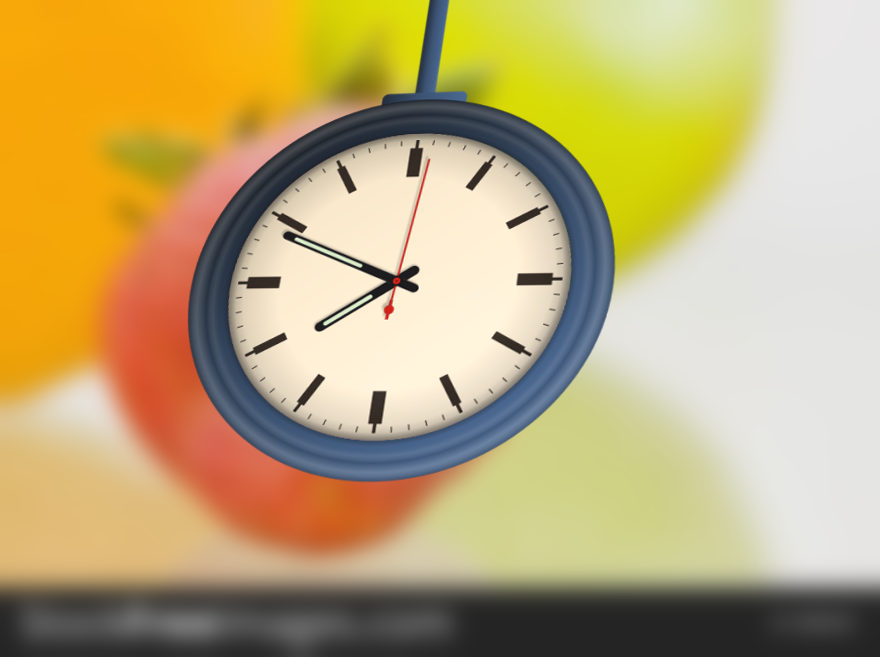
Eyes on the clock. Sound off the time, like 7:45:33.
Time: 7:49:01
